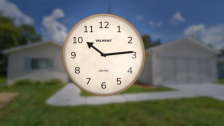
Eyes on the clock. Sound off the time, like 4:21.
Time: 10:14
